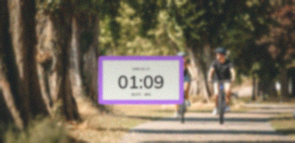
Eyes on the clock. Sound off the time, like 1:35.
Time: 1:09
